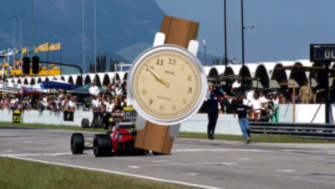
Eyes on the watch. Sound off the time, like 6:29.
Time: 9:50
